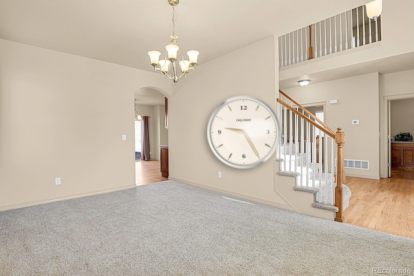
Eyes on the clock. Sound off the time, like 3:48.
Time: 9:25
